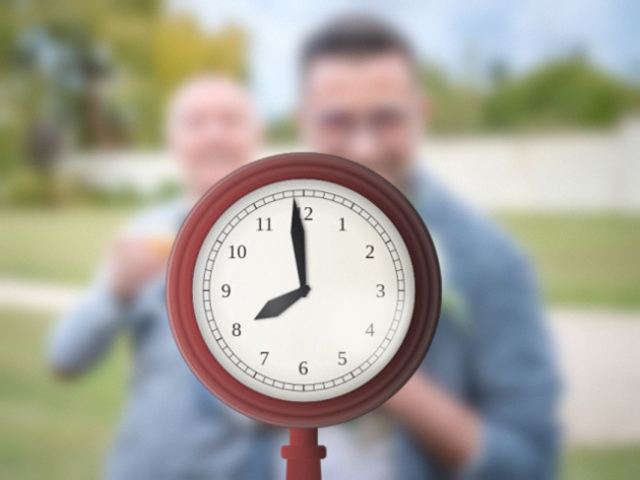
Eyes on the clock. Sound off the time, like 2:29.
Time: 7:59
